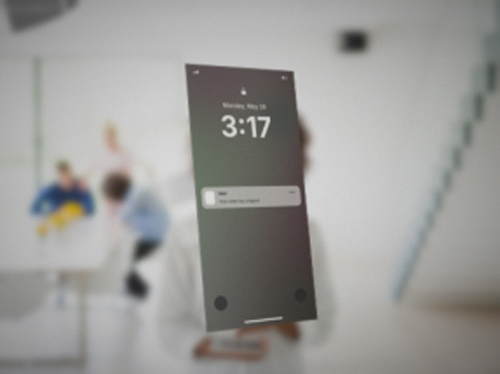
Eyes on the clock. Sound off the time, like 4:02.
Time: 3:17
